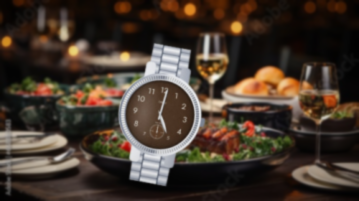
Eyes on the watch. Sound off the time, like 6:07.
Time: 5:01
